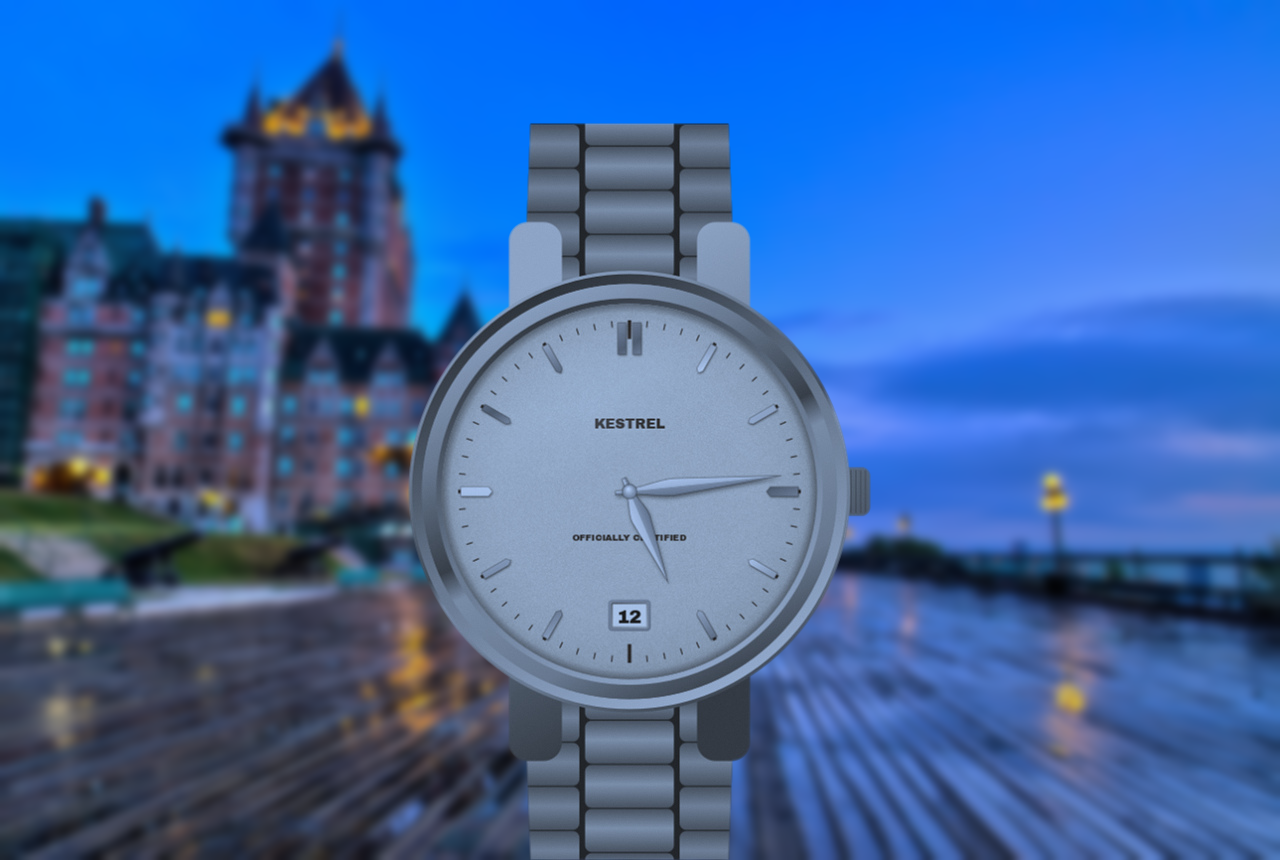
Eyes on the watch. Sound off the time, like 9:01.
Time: 5:14
